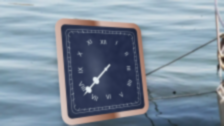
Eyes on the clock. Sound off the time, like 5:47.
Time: 7:38
